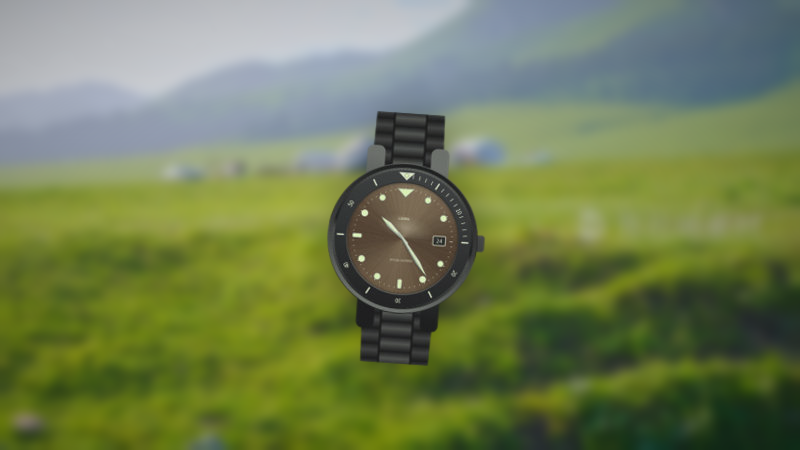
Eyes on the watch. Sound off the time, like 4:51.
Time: 10:24
